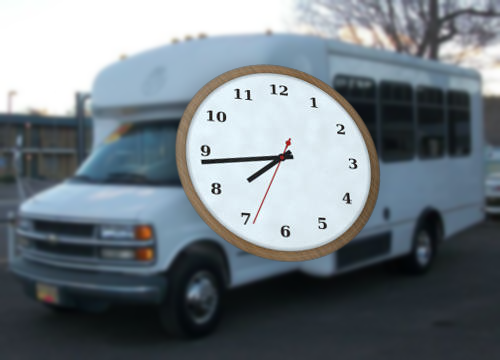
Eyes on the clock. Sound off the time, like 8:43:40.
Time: 7:43:34
